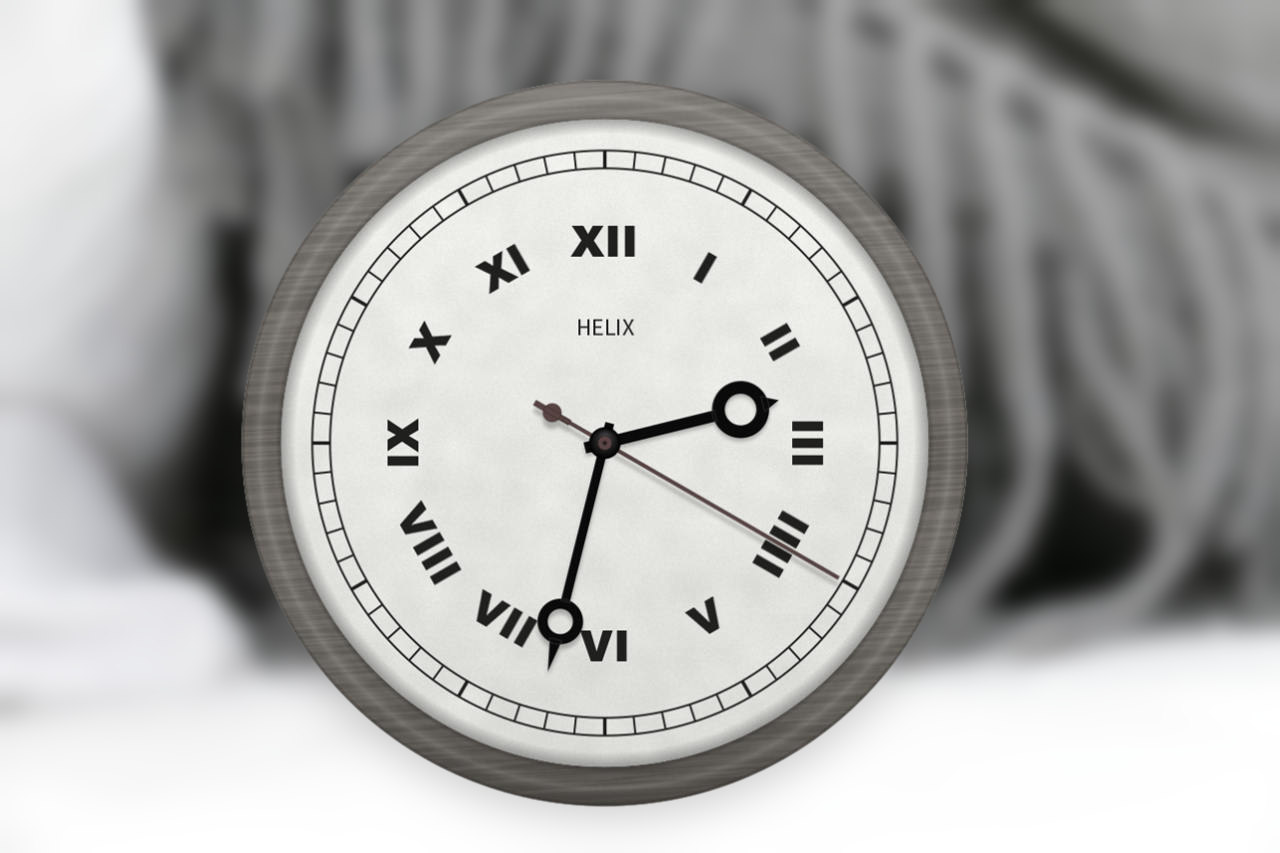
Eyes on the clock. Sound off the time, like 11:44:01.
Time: 2:32:20
